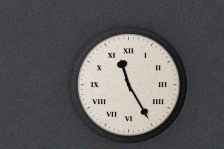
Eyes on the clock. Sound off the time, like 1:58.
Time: 11:25
